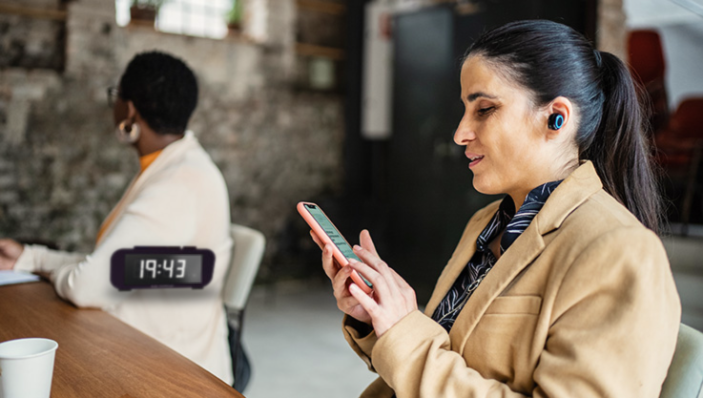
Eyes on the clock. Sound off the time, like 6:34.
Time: 19:43
